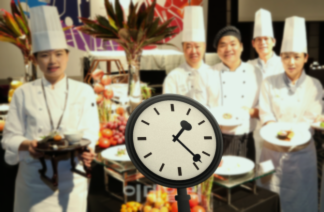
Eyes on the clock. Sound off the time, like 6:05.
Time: 1:23
